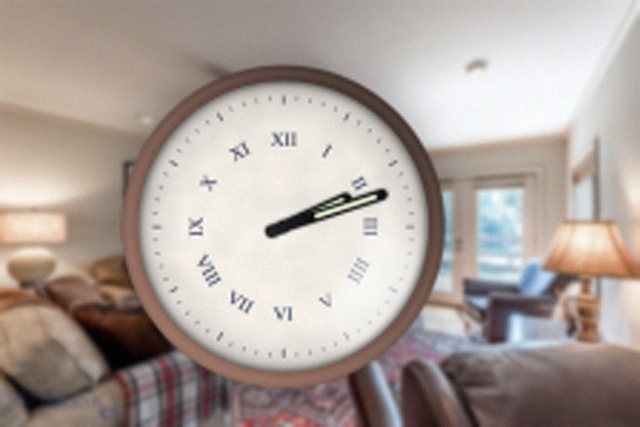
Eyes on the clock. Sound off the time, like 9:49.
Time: 2:12
